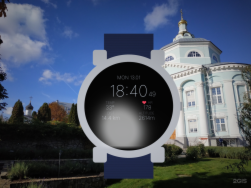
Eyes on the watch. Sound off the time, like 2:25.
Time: 18:40
